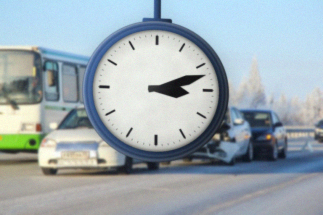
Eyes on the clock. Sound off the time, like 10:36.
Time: 3:12
